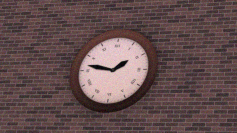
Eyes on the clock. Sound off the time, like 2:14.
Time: 1:47
